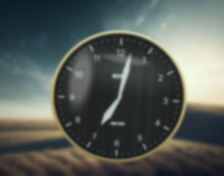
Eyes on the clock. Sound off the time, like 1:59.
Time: 7:02
